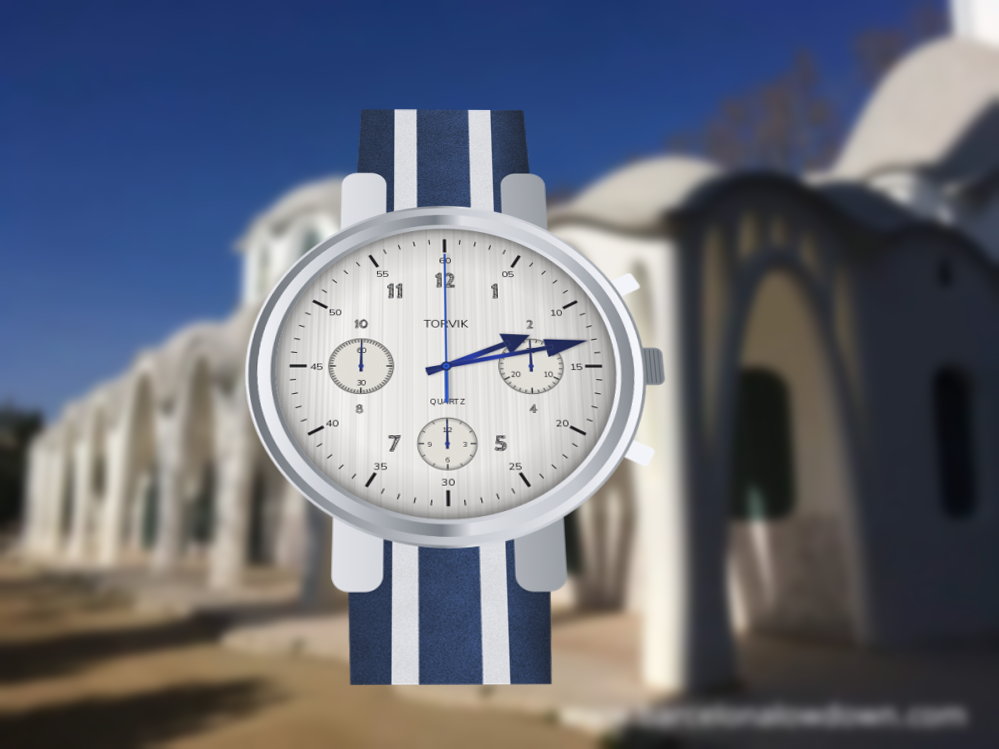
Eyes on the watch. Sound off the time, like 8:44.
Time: 2:13
